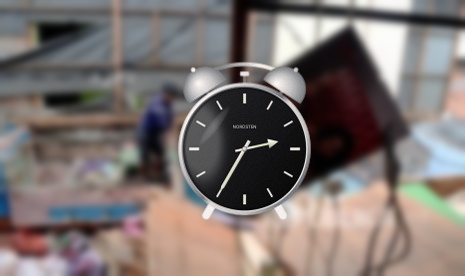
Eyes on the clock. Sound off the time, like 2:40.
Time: 2:35
